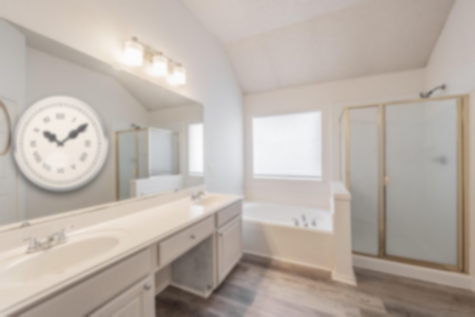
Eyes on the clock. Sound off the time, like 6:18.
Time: 10:09
